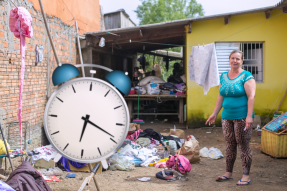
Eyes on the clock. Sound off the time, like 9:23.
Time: 6:19
